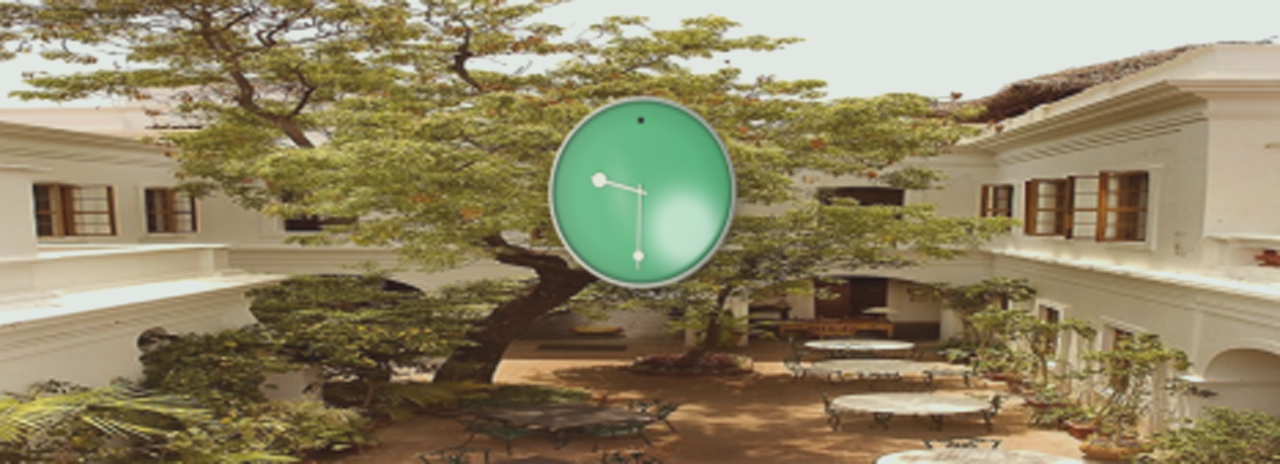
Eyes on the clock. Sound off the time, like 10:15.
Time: 9:30
